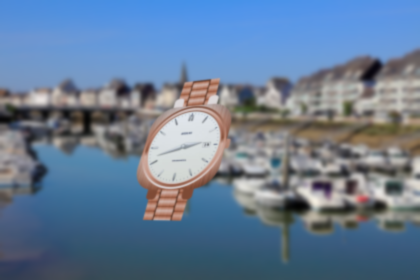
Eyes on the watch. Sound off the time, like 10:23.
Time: 2:42
